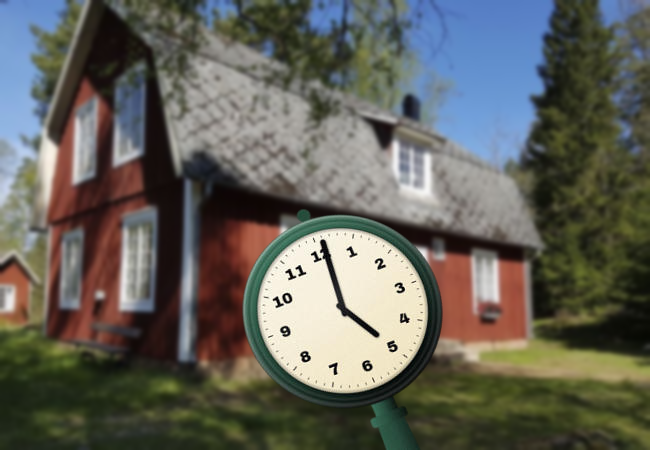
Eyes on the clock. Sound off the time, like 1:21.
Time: 5:01
